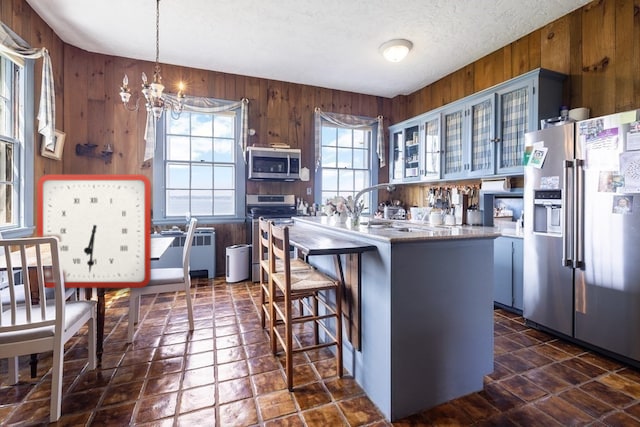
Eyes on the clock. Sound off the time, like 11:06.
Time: 6:31
